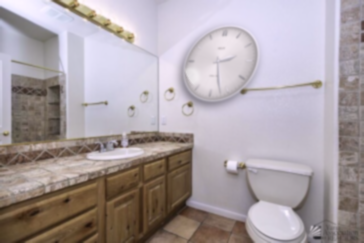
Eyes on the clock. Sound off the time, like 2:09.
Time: 2:27
